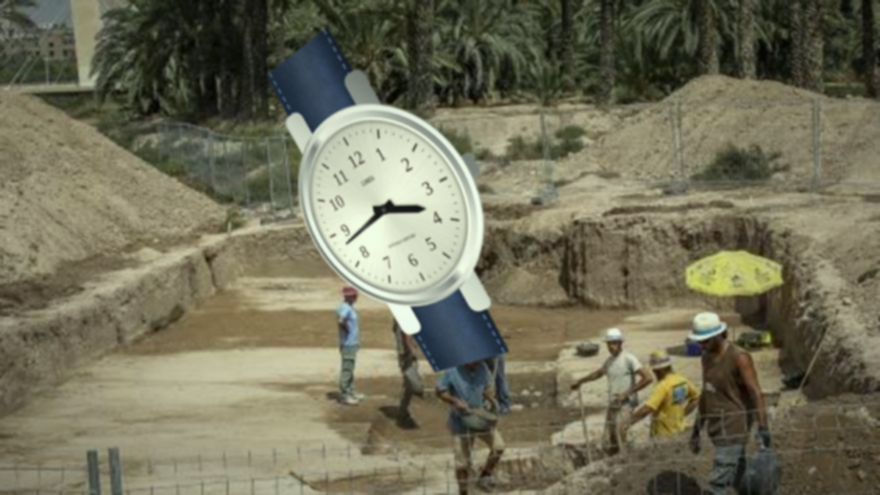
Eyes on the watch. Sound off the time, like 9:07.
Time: 3:43
